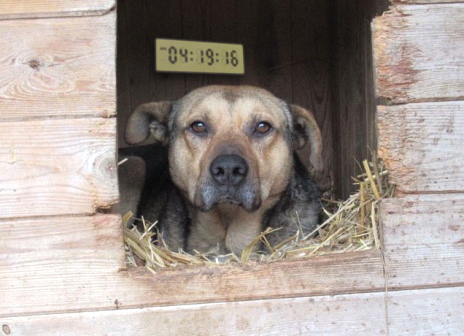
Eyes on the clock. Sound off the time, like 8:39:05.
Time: 4:19:16
